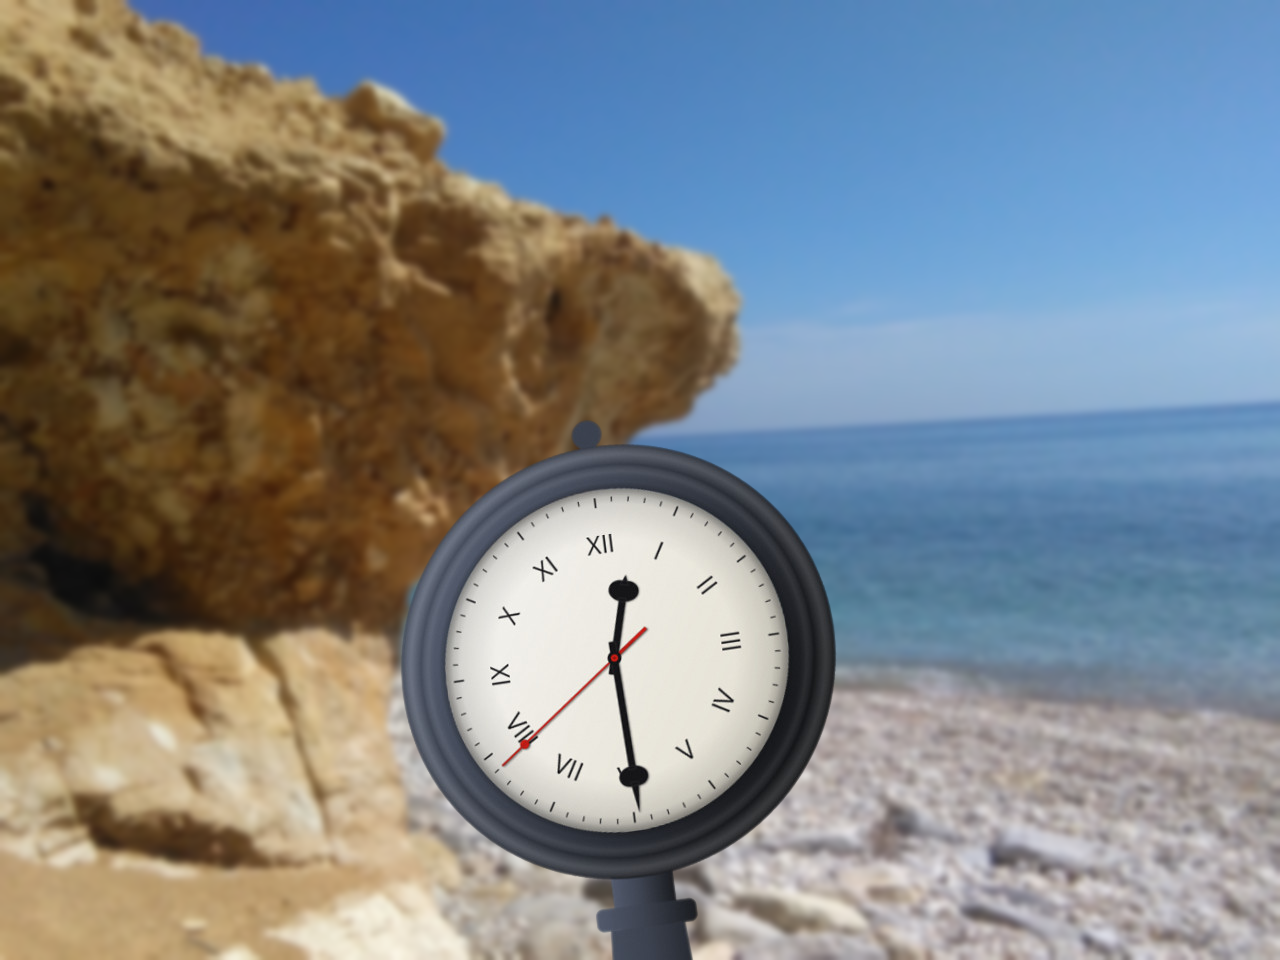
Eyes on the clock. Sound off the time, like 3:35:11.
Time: 12:29:39
